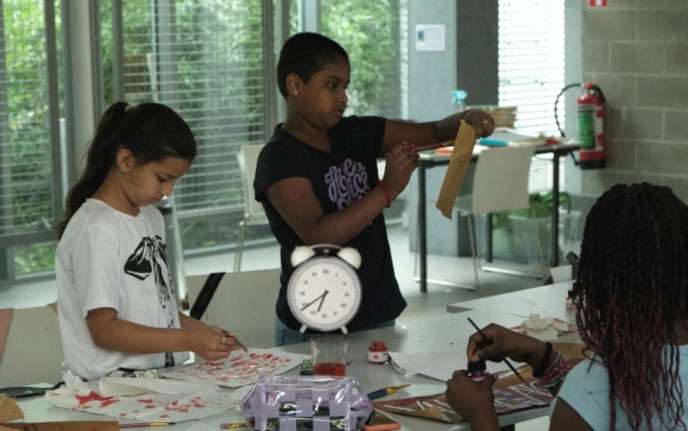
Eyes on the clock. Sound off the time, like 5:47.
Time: 6:39
